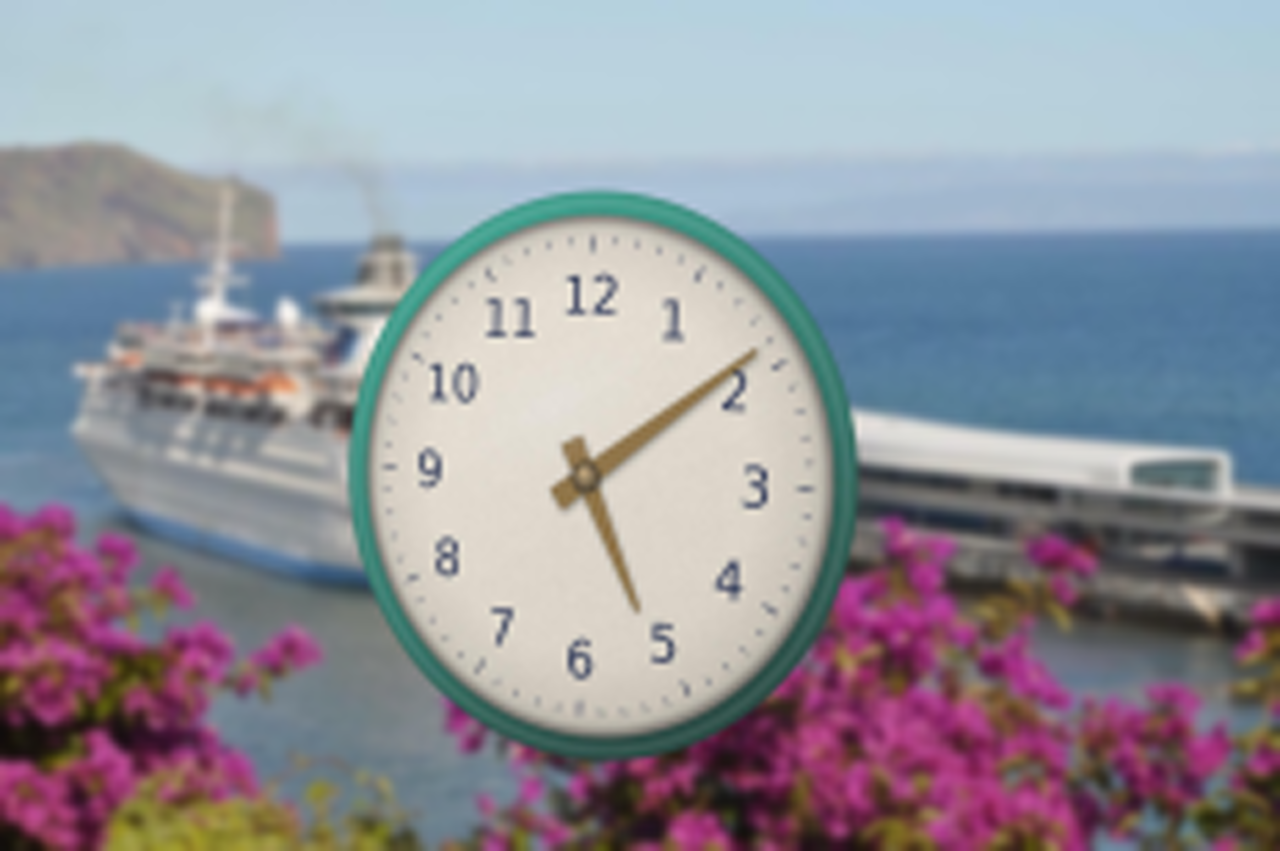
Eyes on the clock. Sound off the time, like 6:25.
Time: 5:09
